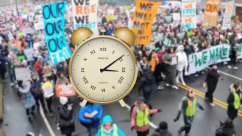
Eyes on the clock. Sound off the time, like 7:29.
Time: 3:09
